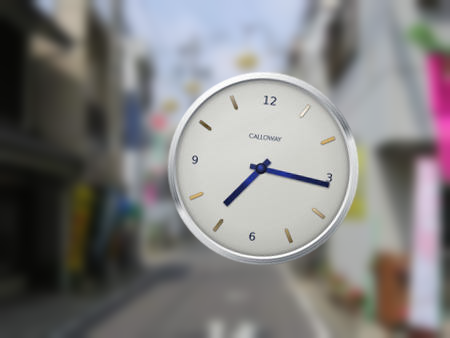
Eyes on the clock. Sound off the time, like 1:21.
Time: 7:16
